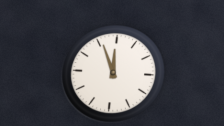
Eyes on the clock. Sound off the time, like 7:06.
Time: 11:56
